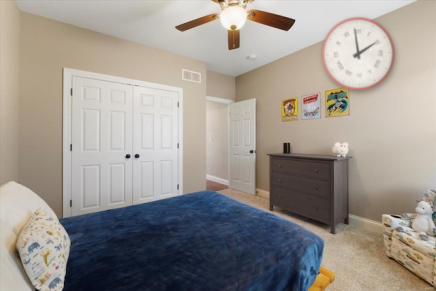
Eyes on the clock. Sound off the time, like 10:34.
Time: 1:59
